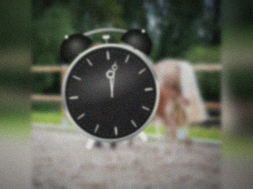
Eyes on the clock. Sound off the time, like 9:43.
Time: 12:02
